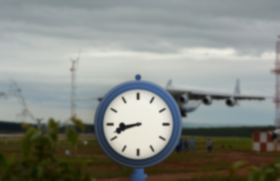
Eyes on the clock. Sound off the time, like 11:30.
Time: 8:42
